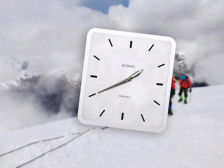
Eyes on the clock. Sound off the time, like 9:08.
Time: 1:40
